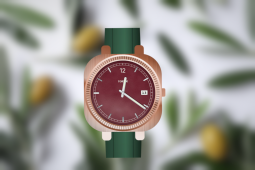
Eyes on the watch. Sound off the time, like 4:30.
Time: 12:21
